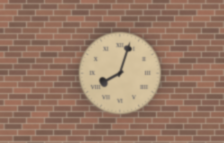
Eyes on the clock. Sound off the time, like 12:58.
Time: 8:03
